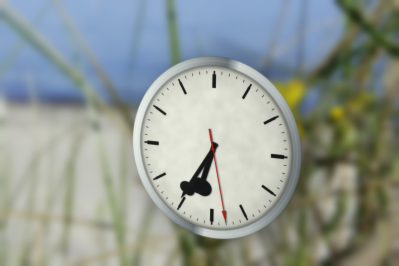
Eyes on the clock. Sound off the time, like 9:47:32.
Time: 6:35:28
